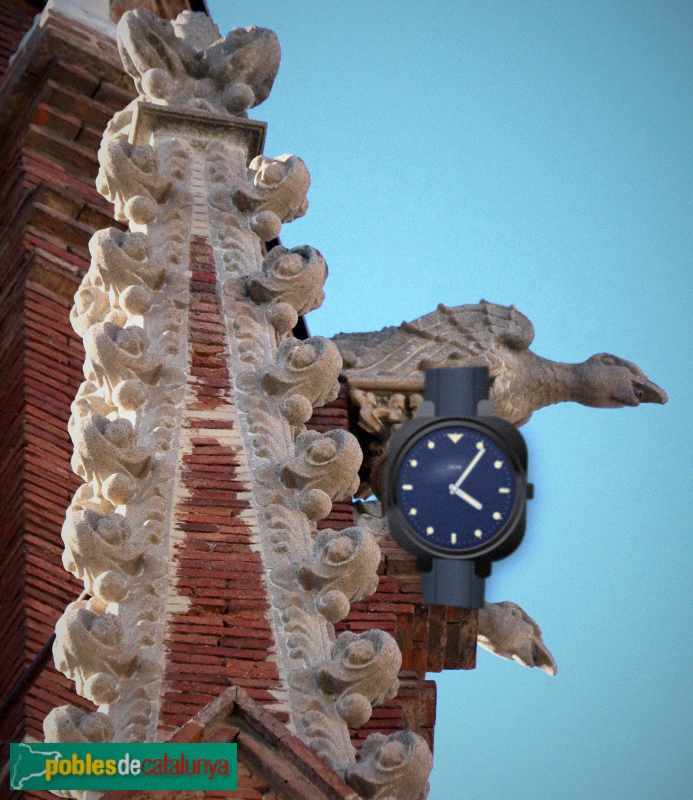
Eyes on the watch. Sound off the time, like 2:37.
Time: 4:06
